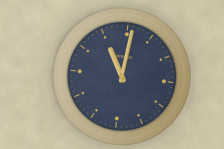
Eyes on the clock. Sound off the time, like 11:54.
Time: 11:01
